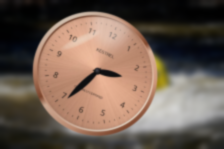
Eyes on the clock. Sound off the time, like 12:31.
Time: 2:34
